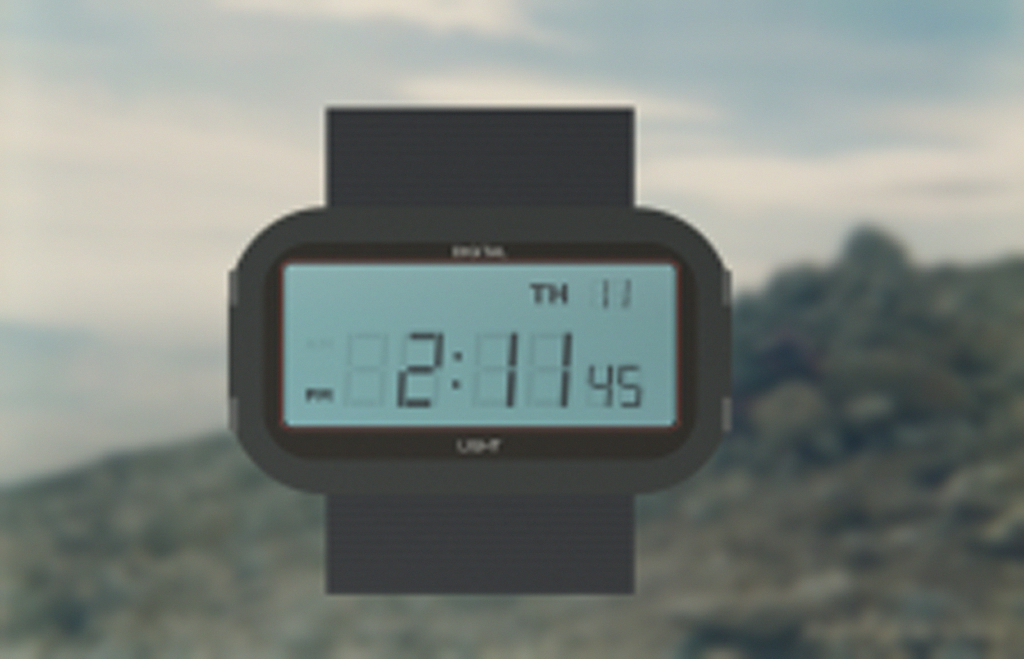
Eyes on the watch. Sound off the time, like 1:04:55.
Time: 2:11:45
